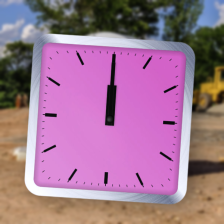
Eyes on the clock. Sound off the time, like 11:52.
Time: 12:00
